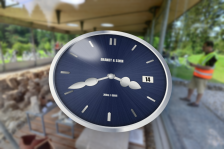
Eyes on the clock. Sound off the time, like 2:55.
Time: 3:41
